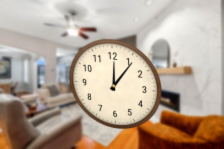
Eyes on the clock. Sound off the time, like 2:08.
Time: 12:06
